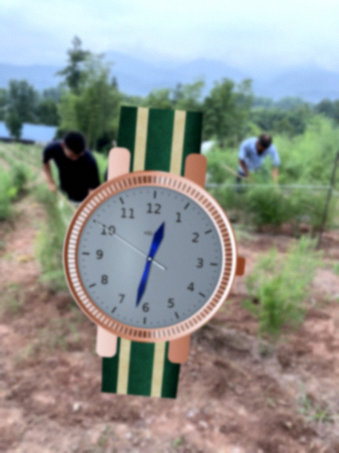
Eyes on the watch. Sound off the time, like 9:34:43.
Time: 12:31:50
